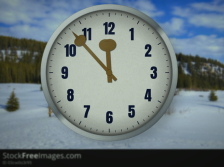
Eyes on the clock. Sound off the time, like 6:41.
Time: 11:53
